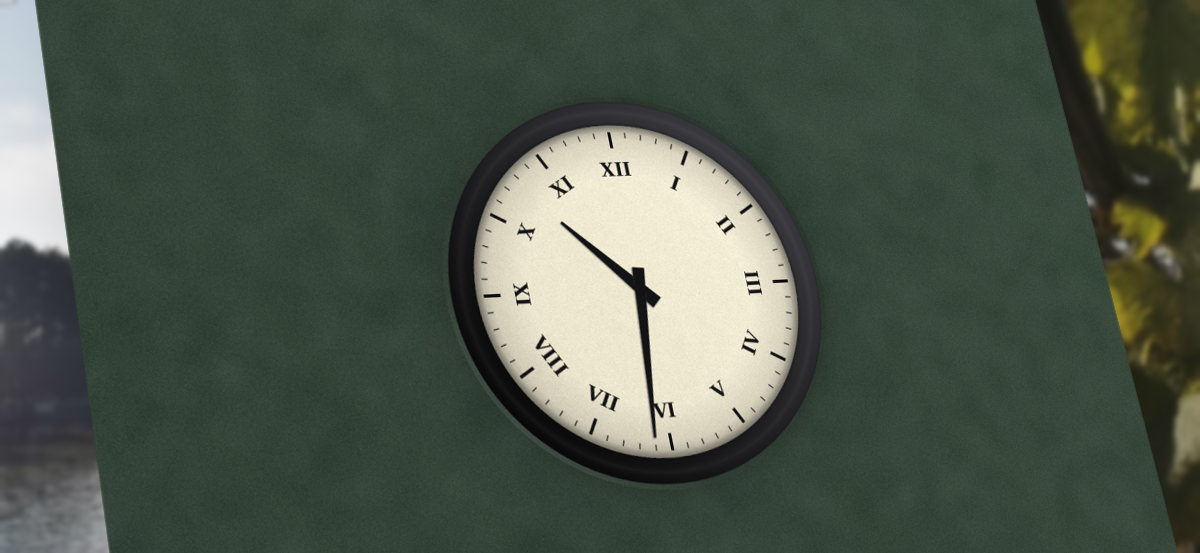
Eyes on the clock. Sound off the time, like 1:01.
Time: 10:31
